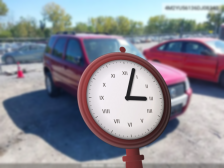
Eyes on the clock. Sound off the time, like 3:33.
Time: 3:03
